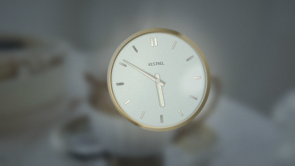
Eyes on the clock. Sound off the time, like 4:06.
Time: 5:51
